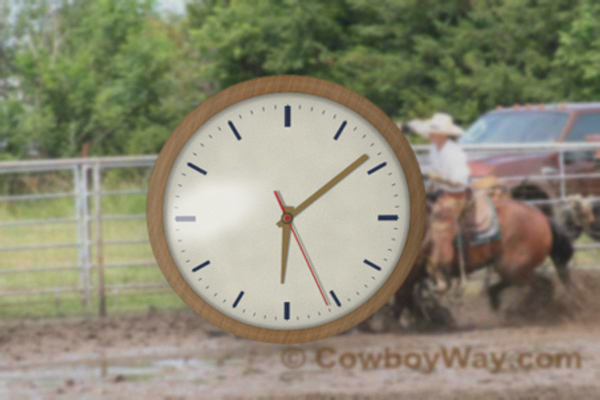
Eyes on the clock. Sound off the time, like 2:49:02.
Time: 6:08:26
